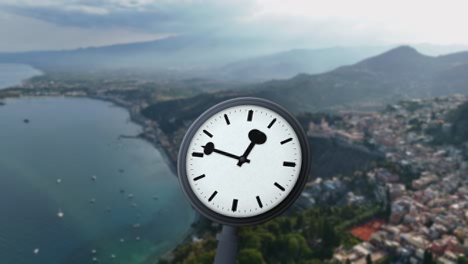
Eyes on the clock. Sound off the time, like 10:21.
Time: 12:47
